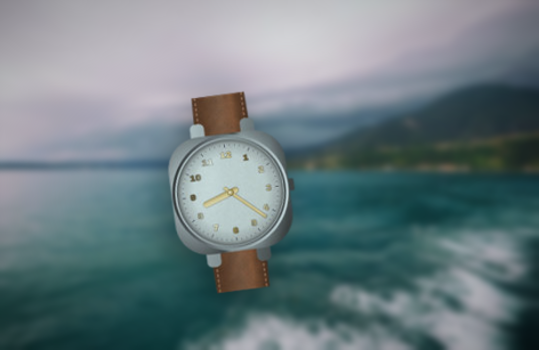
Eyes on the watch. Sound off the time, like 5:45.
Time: 8:22
